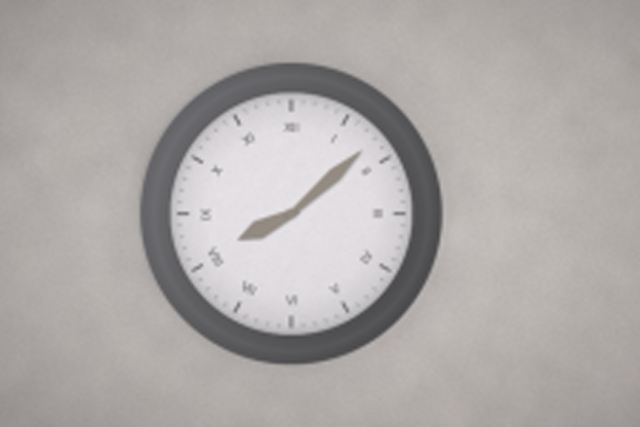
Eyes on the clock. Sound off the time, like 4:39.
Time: 8:08
